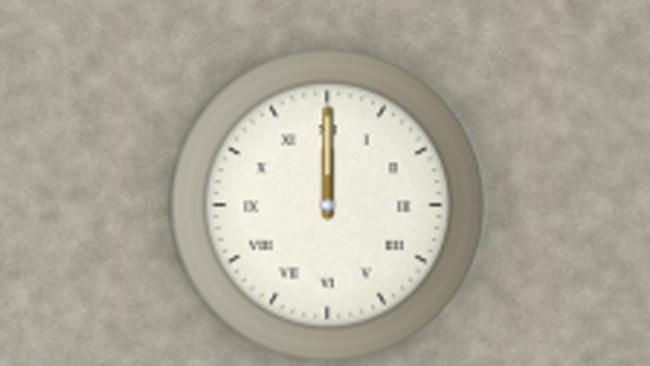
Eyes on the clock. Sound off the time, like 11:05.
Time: 12:00
